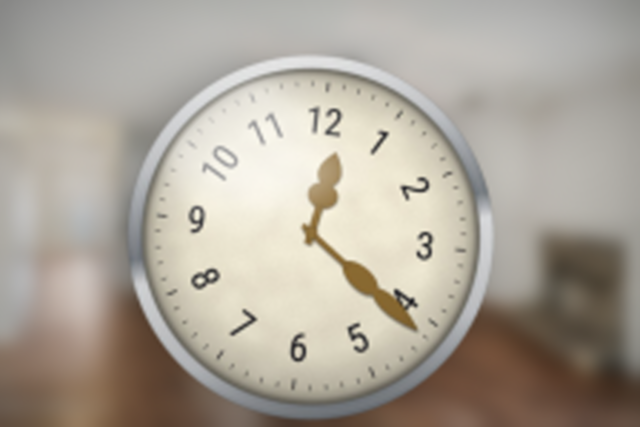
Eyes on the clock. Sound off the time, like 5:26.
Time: 12:21
